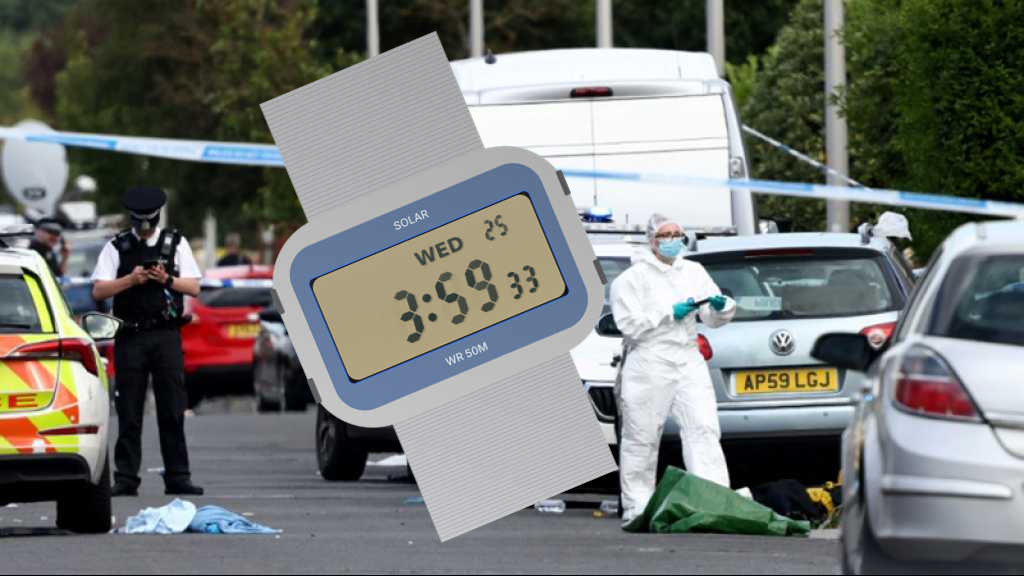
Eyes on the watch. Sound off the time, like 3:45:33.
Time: 3:59:33
